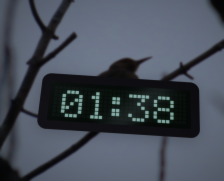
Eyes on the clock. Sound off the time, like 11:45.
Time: 1:38
